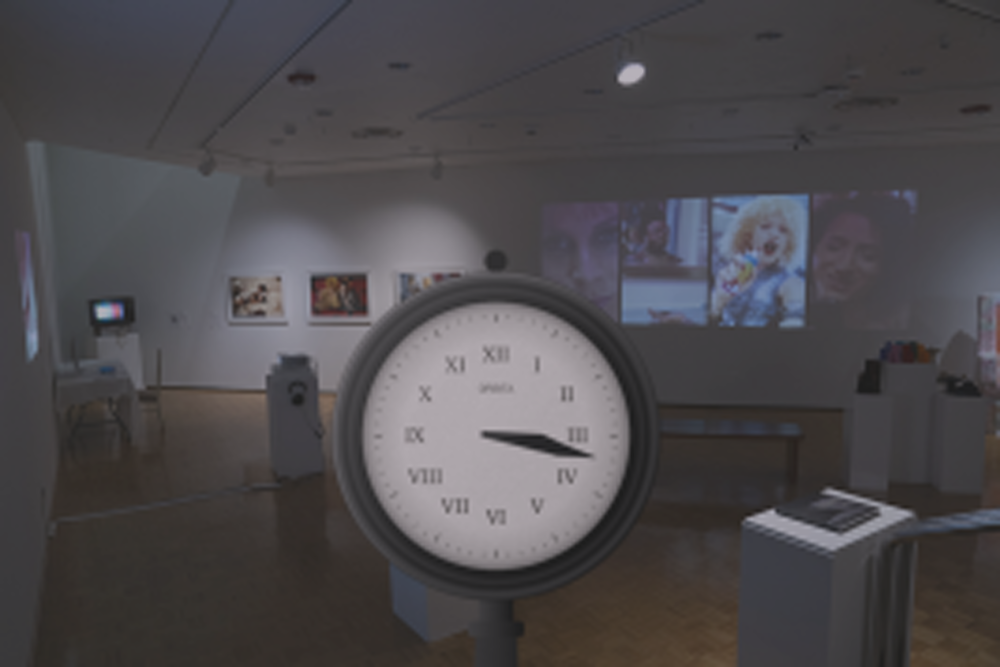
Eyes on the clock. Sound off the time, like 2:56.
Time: 3:17
